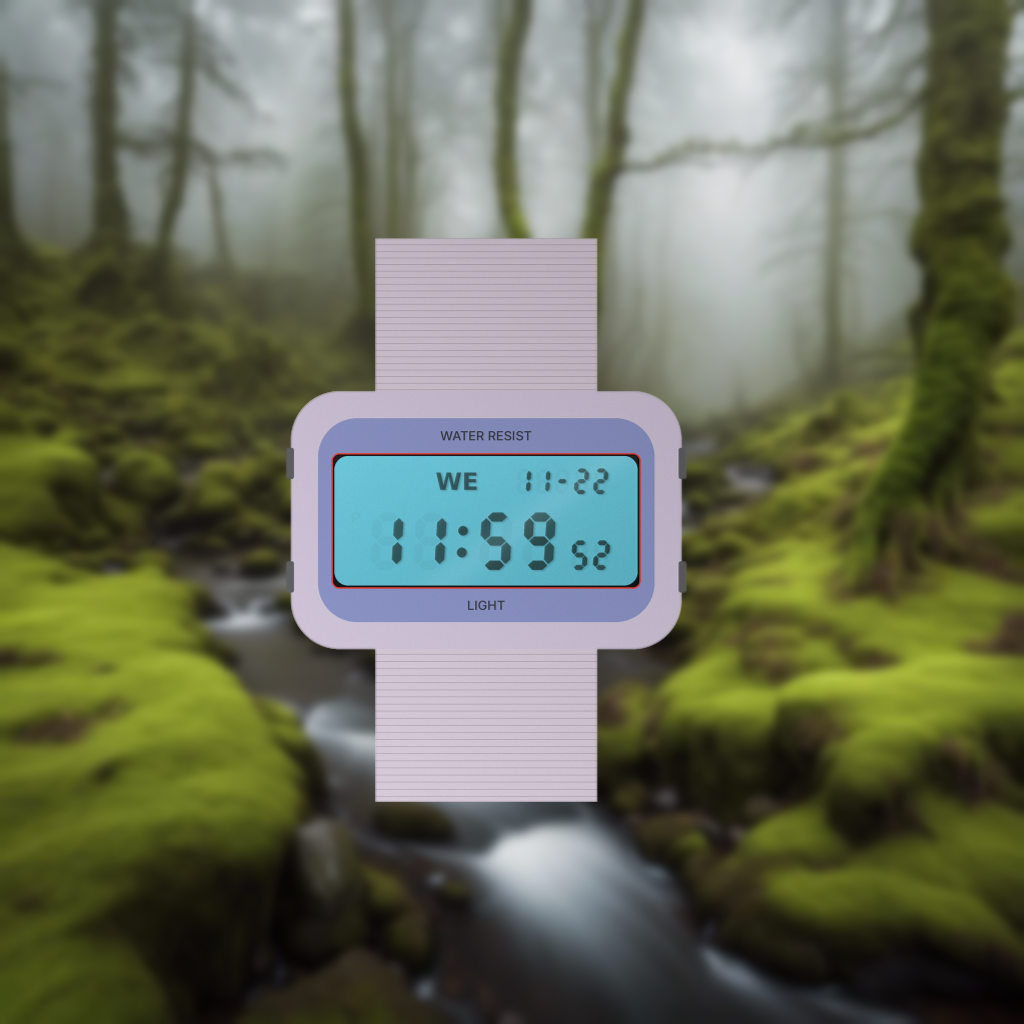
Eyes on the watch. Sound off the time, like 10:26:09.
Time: 11:59:52
